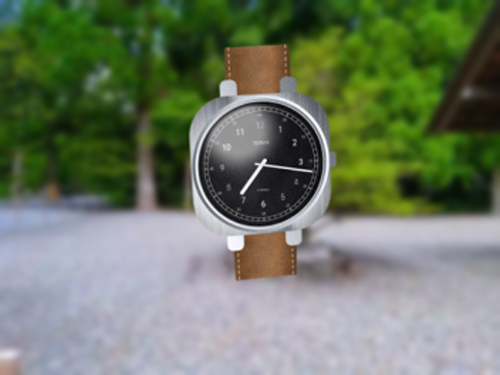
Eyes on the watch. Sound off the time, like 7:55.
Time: 7:17
